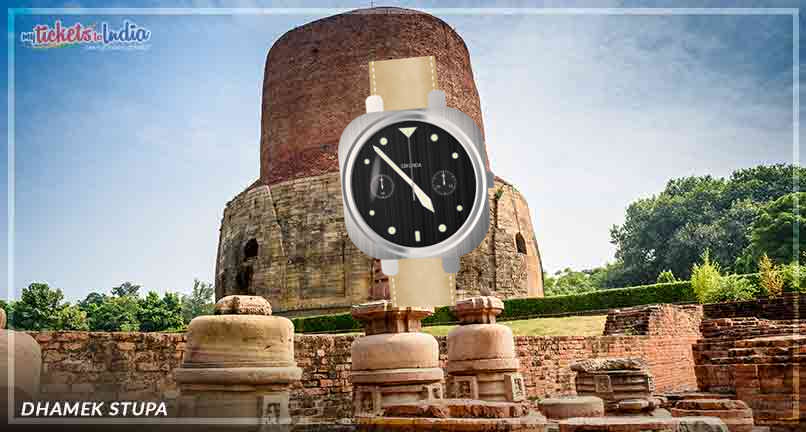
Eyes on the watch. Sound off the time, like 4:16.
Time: 4:53
